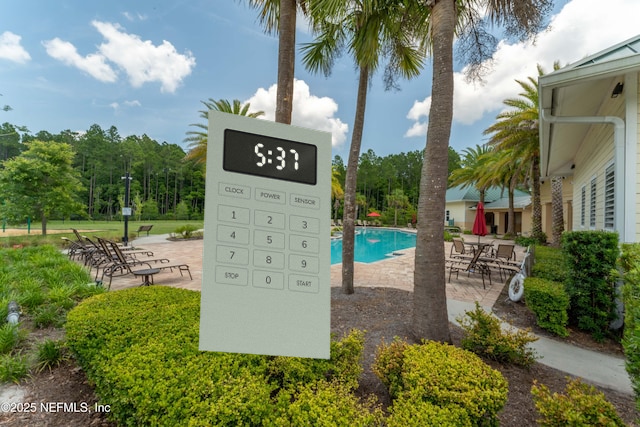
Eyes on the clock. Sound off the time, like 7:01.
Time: 5:37
